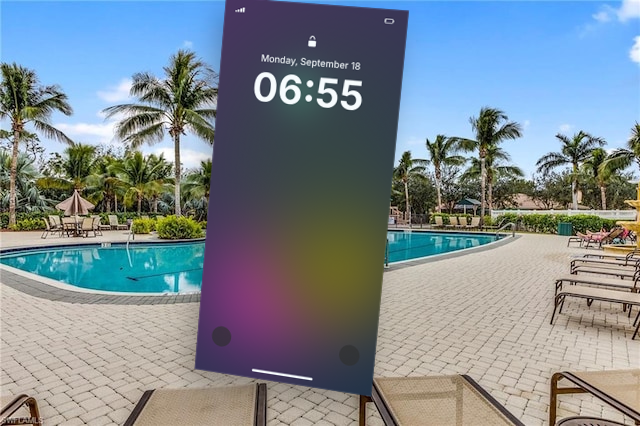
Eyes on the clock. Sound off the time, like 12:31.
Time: 6:55
